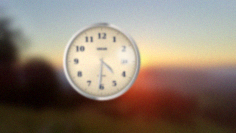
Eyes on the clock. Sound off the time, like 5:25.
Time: 4:31
